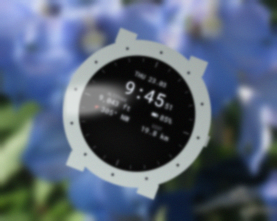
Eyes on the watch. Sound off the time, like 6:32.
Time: 9:45
